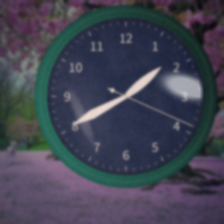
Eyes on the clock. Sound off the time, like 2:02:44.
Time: 1:40:19
